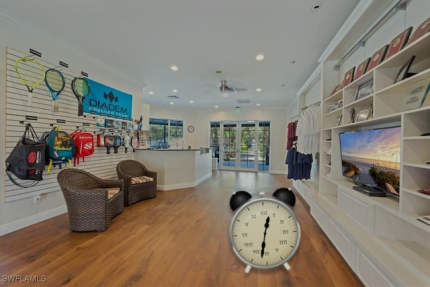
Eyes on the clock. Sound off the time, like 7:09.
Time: 12:32
